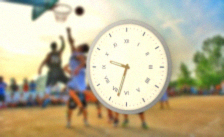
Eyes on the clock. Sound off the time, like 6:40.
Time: 9:33
